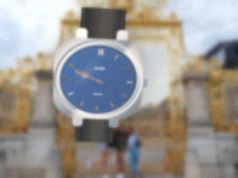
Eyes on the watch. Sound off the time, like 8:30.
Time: 9:49
